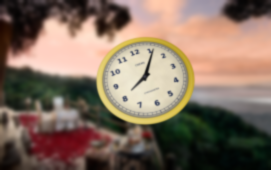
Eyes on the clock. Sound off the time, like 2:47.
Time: 8:06
